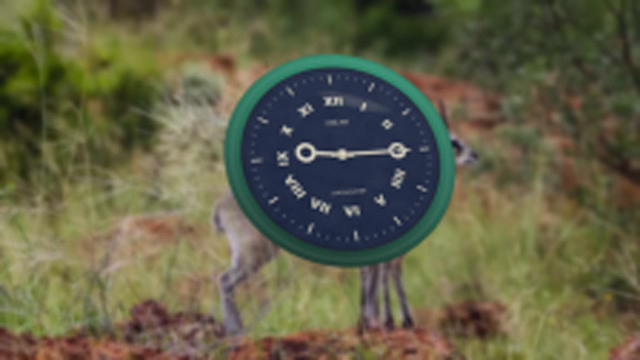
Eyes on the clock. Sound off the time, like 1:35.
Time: 9:15
